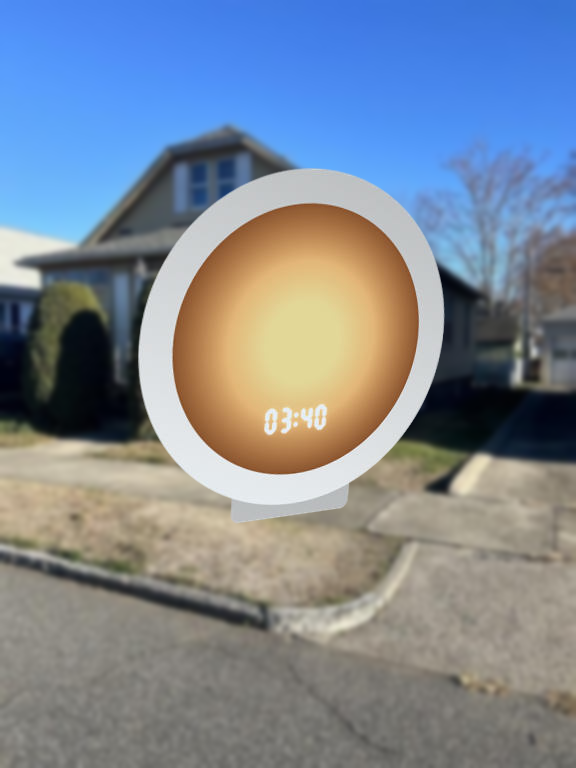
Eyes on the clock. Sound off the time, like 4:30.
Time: 3:40
